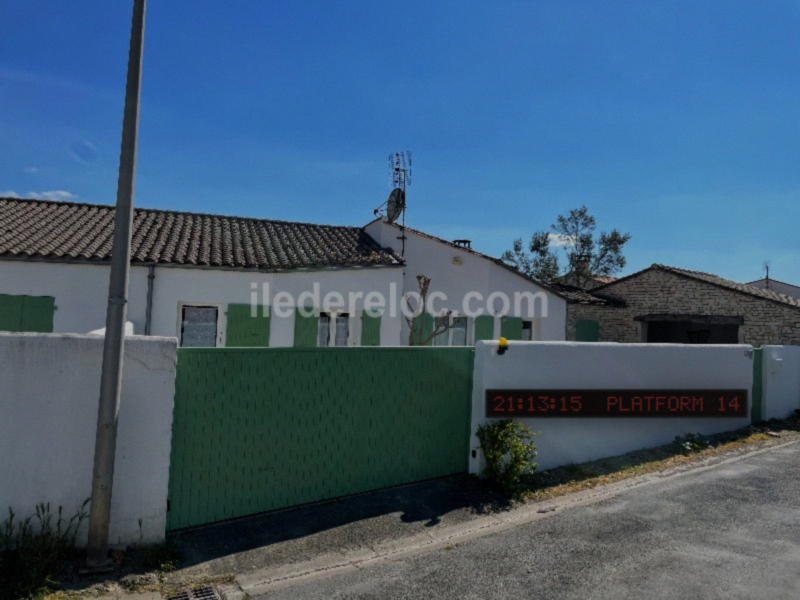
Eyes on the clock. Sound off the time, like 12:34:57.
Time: 21:13:15
